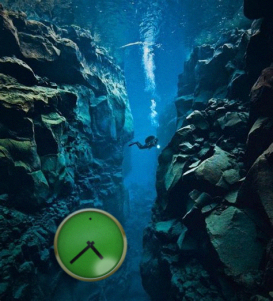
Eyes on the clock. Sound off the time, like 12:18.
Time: 4:38
